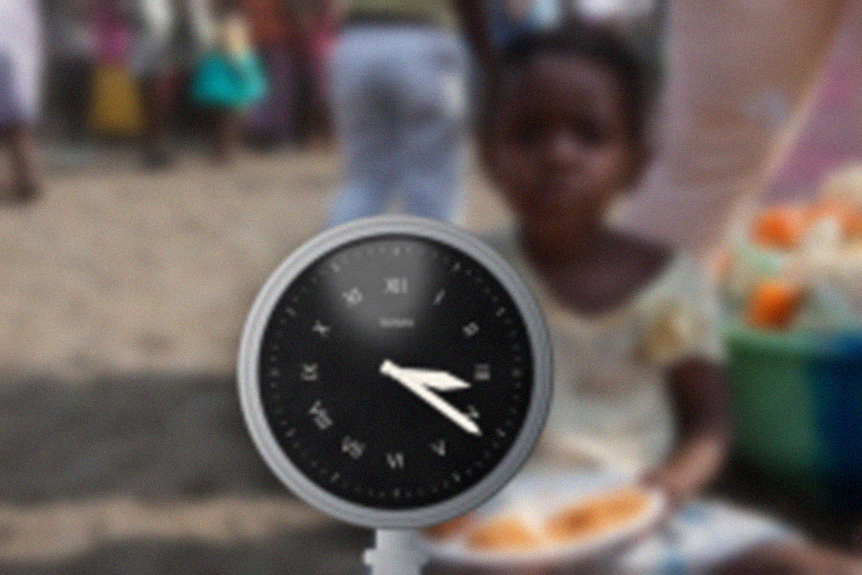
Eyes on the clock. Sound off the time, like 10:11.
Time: 3:21
